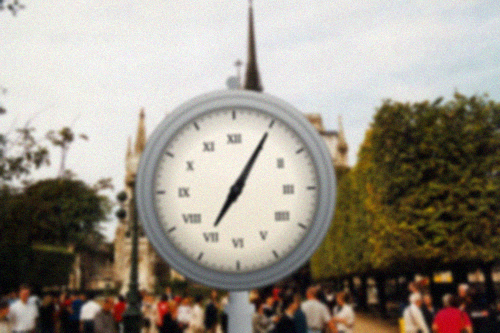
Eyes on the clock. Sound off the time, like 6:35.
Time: 7:05
